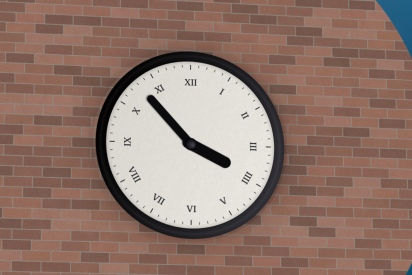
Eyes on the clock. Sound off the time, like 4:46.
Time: 3:53
